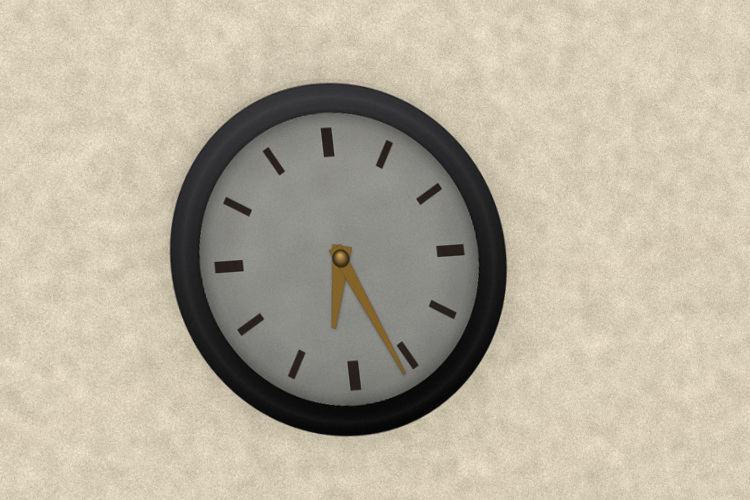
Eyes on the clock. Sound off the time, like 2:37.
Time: 6:26
